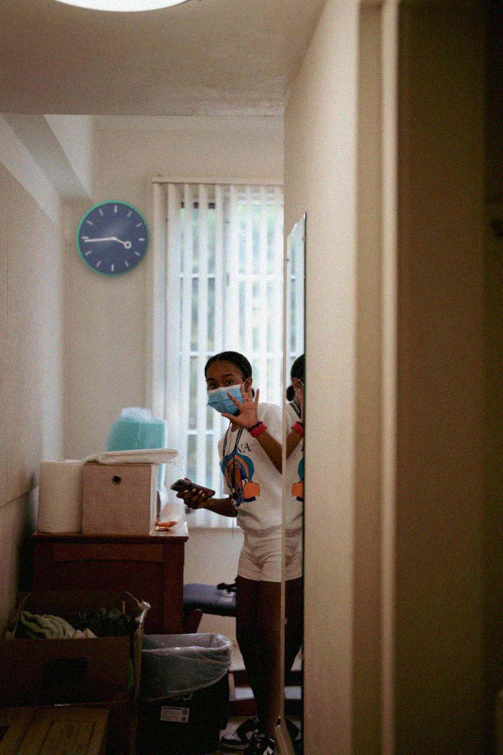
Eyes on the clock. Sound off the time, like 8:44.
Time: 3:44
